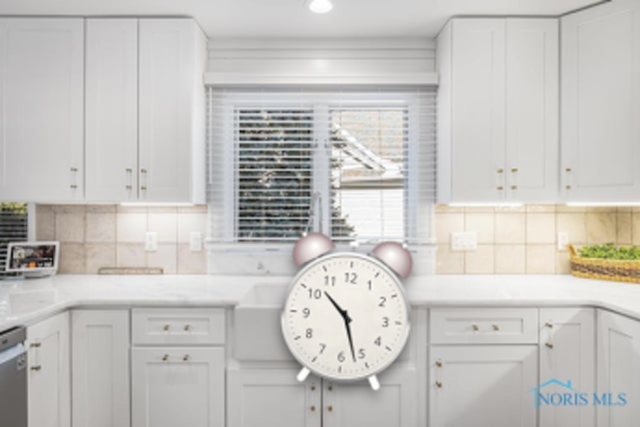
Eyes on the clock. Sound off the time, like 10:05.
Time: 10:27
